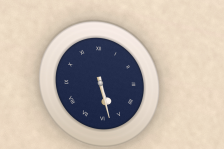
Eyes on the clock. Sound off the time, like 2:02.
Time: 5:28
